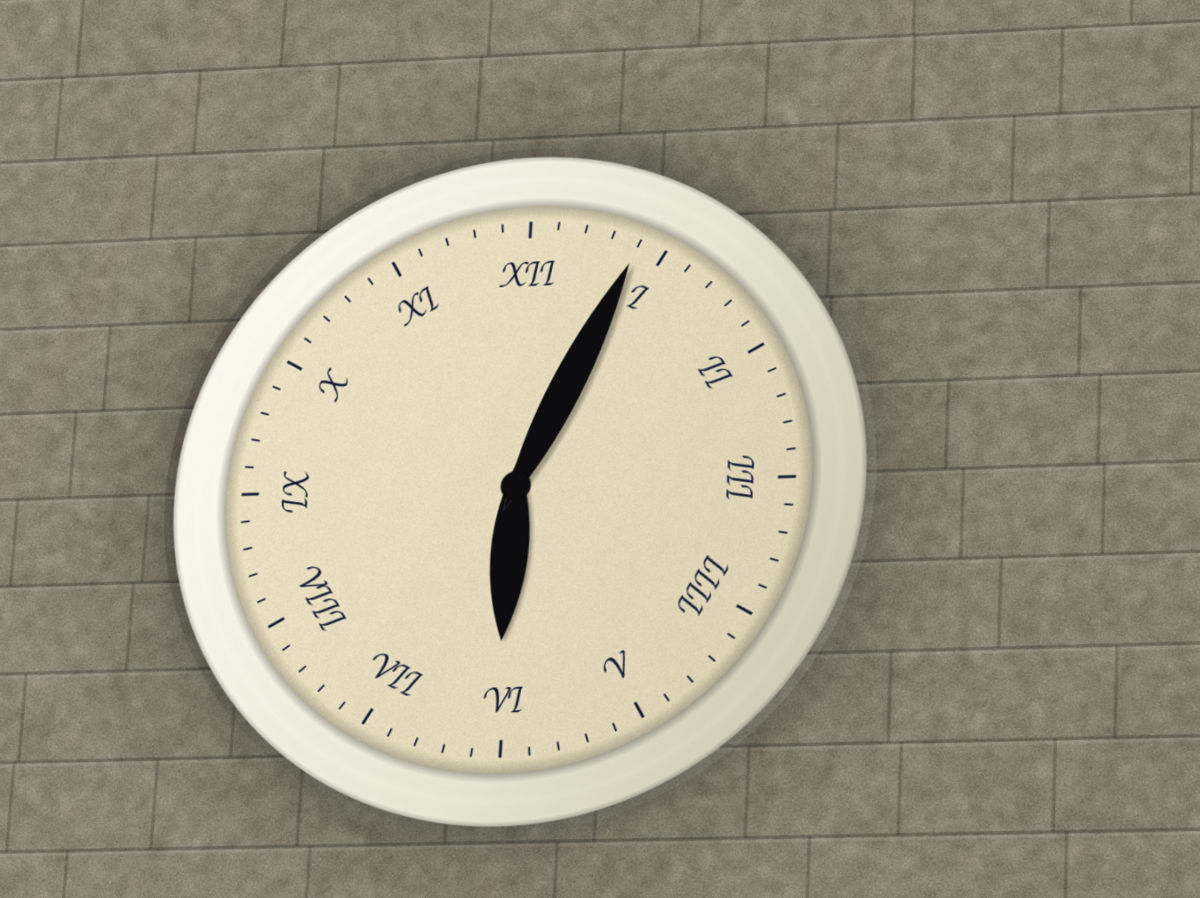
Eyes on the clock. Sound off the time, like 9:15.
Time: 6:04
